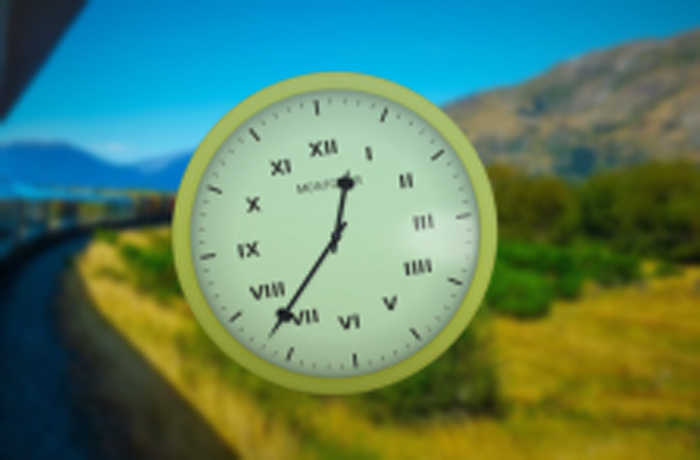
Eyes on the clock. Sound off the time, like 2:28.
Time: 12:37
